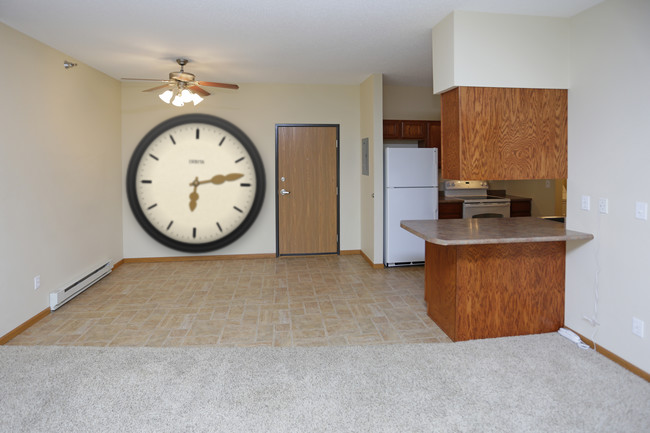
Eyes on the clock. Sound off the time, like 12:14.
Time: 6:13
